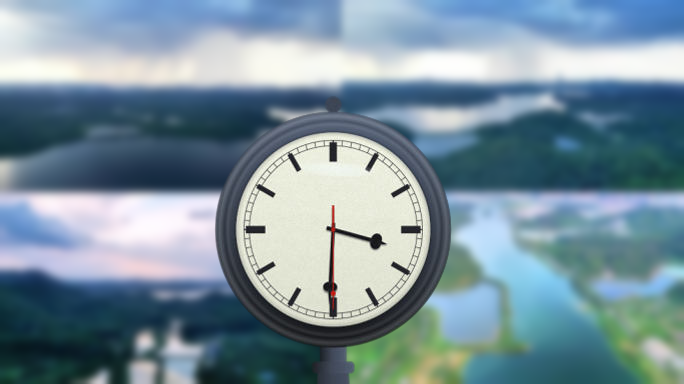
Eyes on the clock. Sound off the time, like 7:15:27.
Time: 3:30:30
